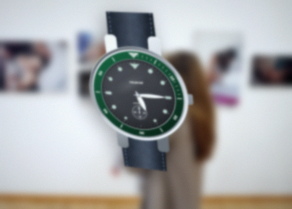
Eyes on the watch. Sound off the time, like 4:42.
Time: 5:15
